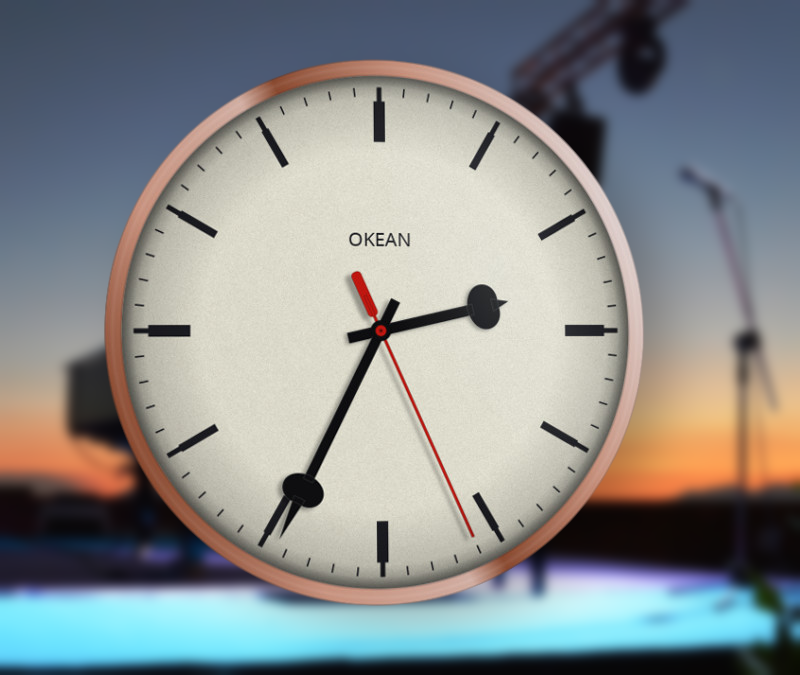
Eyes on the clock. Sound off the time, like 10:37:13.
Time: 2:34:26
